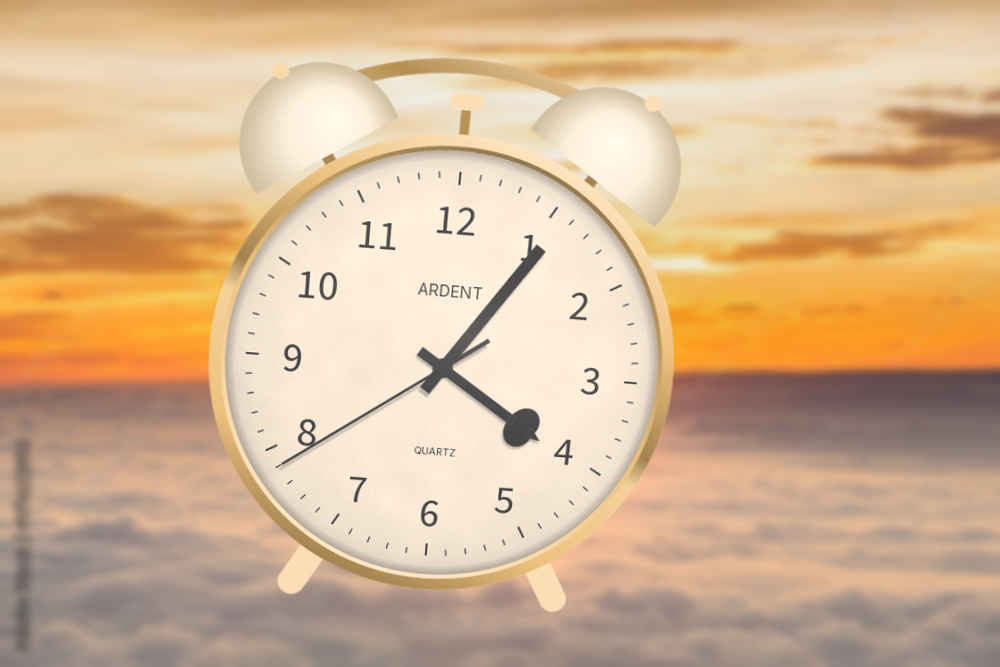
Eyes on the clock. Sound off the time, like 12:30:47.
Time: 4:05:39
